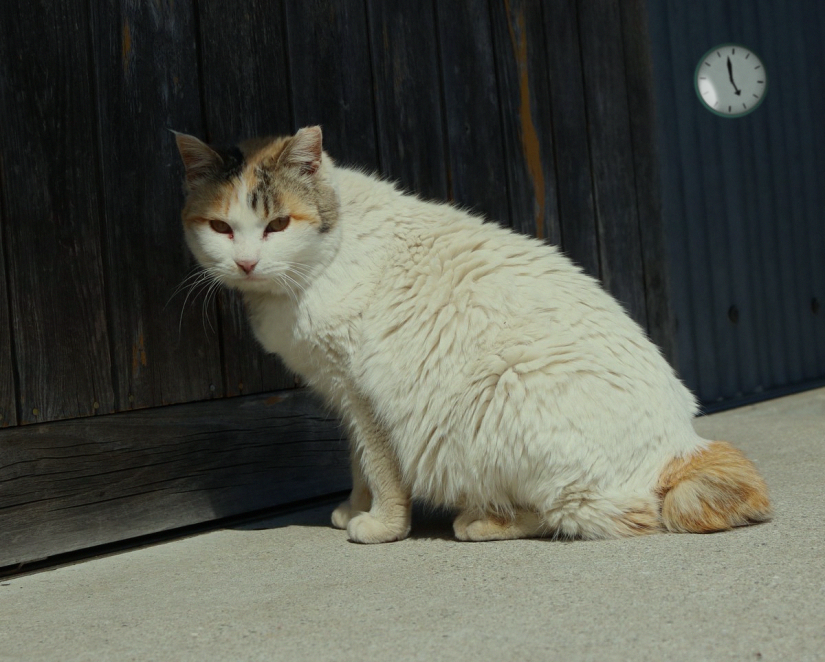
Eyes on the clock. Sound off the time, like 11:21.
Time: 4:58
